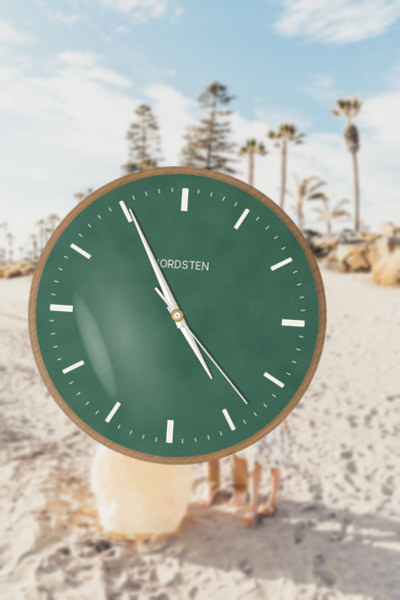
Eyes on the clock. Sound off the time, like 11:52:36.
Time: 4:55:23
